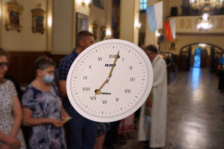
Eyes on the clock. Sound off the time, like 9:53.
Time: 7:02
